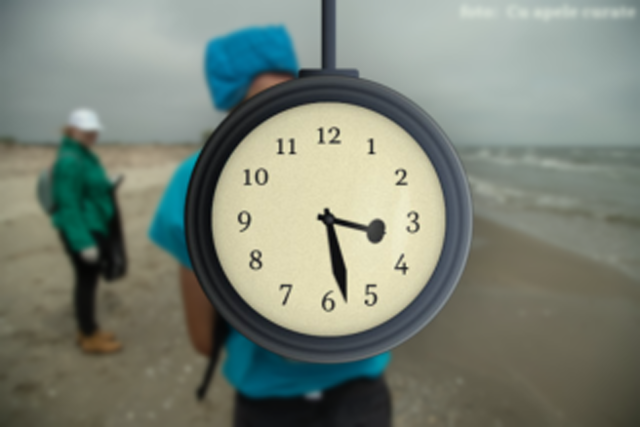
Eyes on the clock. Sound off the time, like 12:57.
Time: 3:28
